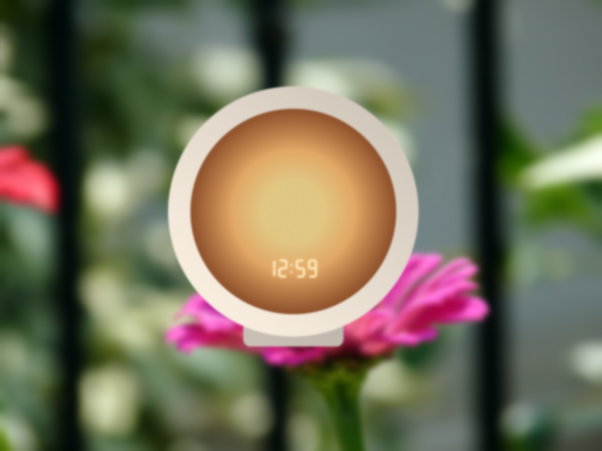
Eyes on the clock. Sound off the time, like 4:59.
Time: 12:59
